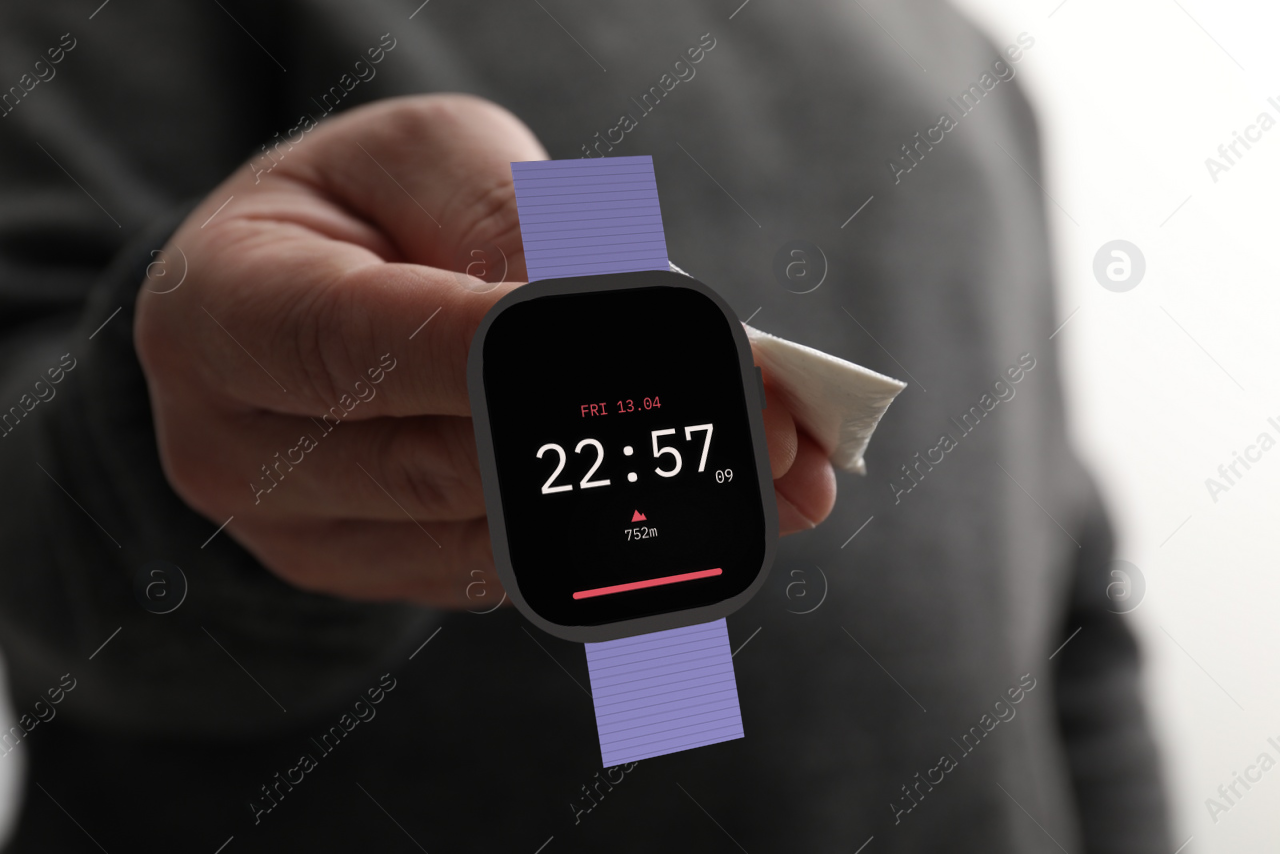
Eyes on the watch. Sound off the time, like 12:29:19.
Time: 22:57:09
